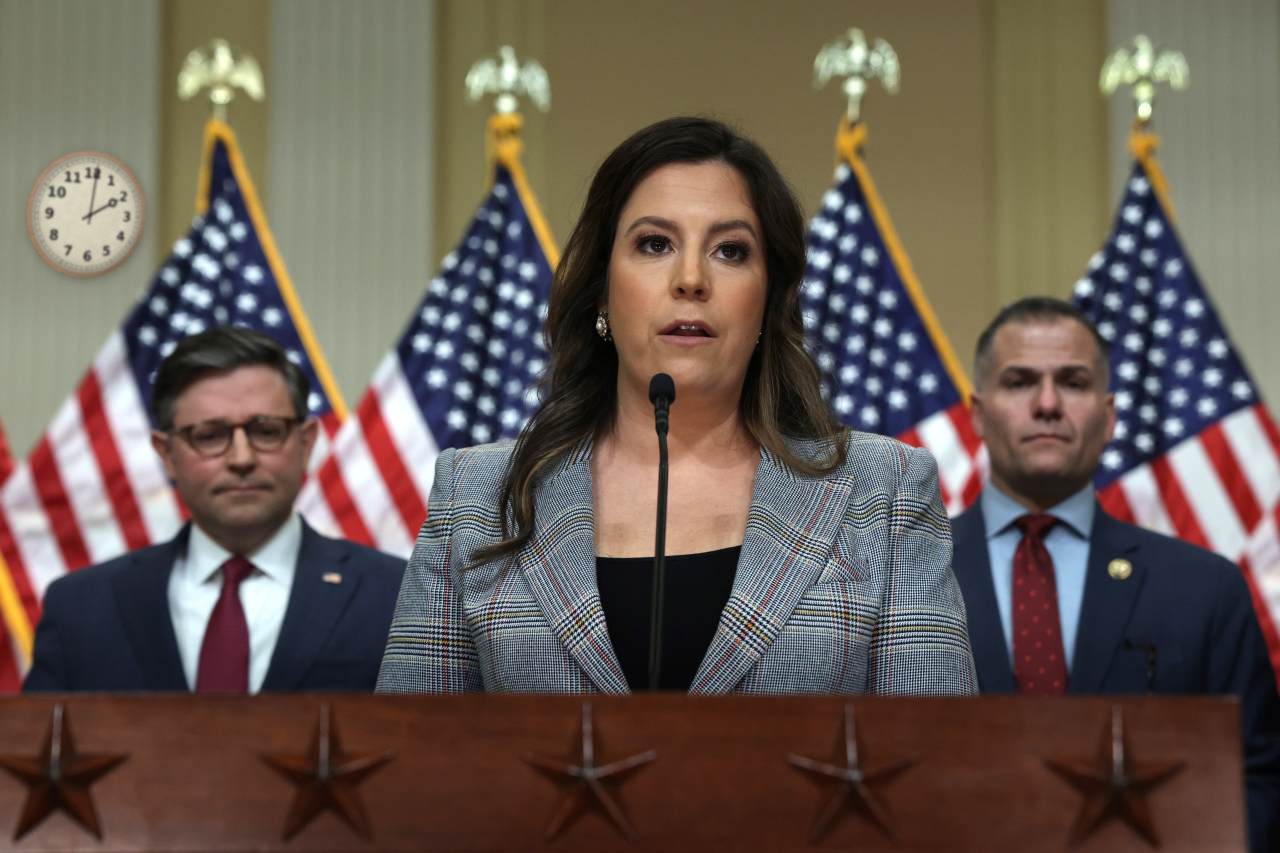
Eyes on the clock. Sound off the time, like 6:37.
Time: 2:01
